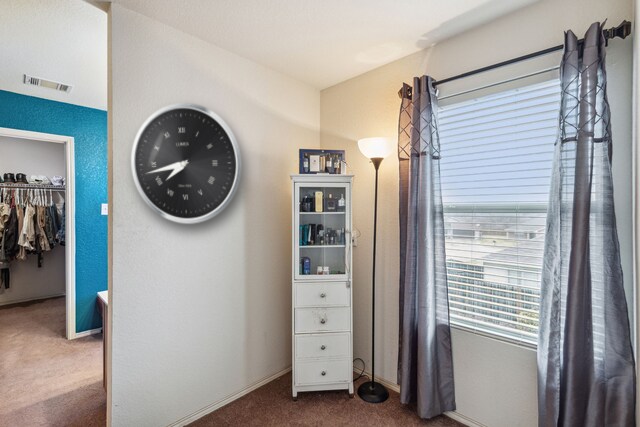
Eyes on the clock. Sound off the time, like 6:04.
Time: 7:43
